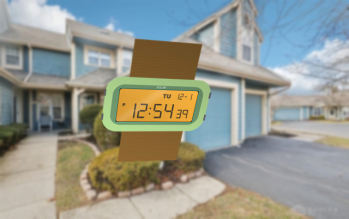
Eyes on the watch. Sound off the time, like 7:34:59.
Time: 12:54:39
